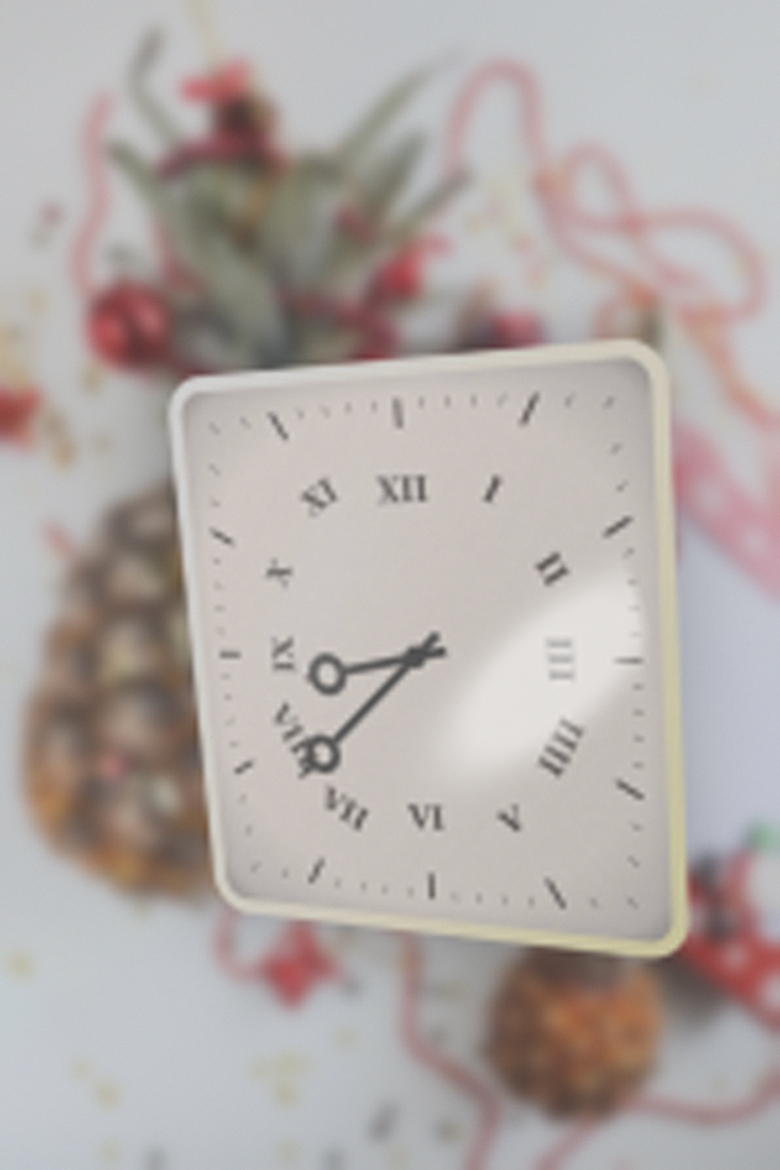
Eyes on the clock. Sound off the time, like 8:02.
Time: 8:38
